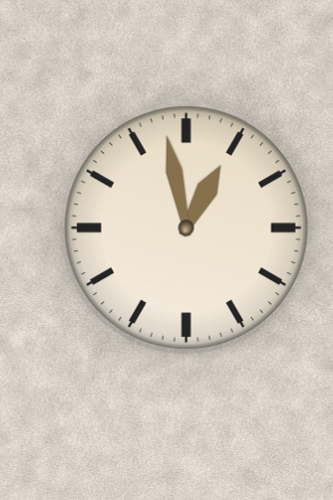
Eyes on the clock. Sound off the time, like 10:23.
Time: 12:58
